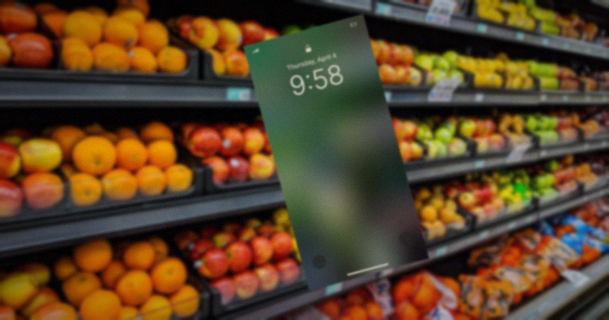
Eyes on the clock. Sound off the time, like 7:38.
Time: 9:58
